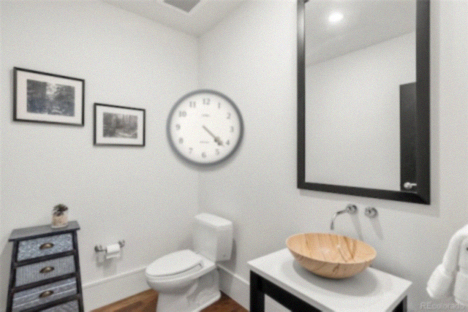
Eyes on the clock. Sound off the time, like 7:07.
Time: 4:22
